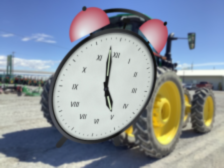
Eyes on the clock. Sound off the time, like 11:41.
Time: 4:58
